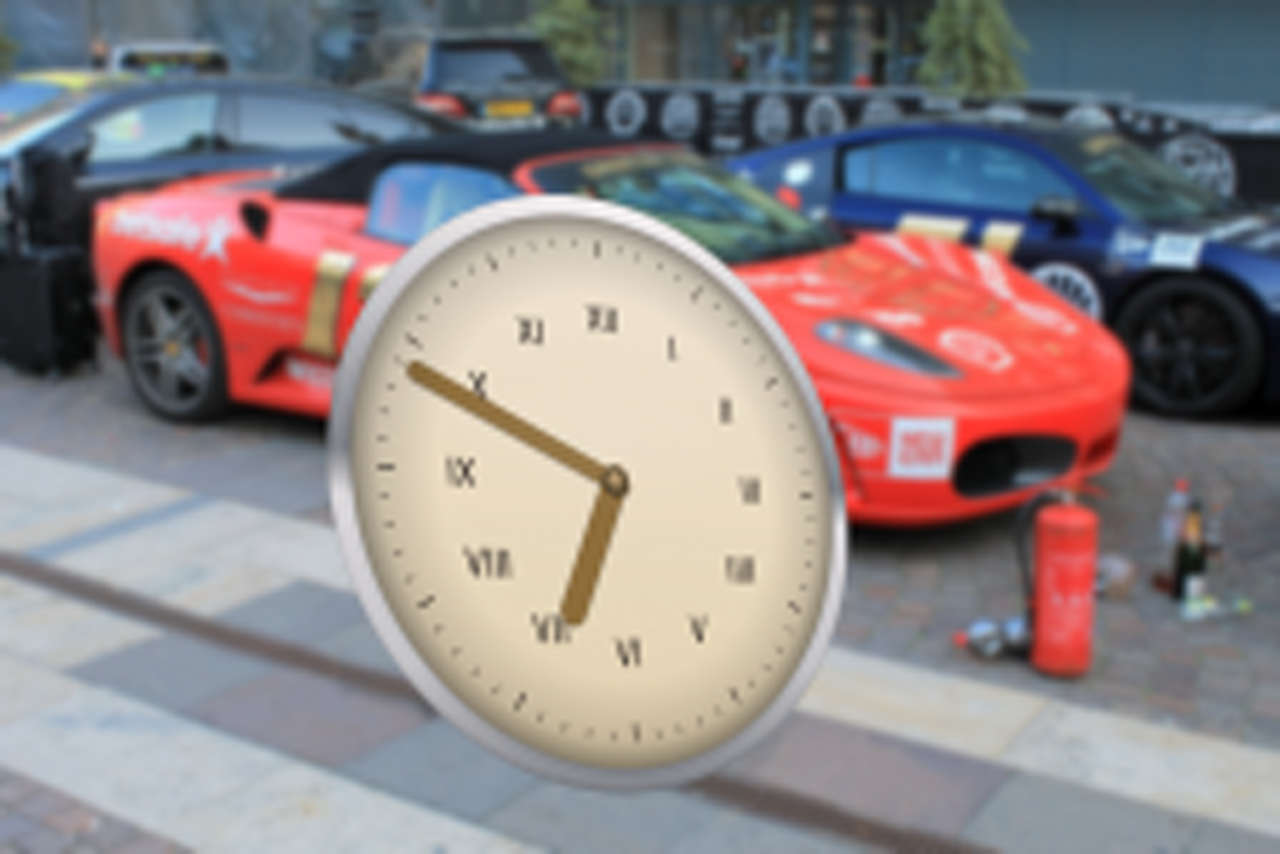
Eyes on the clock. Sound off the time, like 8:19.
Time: 6:49
